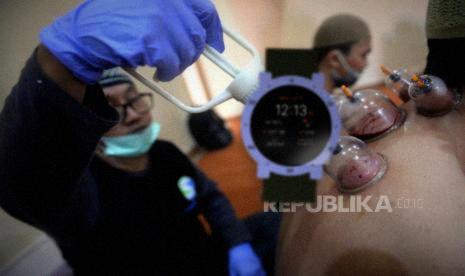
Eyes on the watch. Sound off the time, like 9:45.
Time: 12:13
